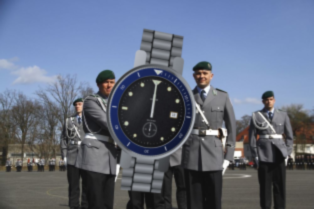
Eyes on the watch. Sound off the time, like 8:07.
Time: 12:00
